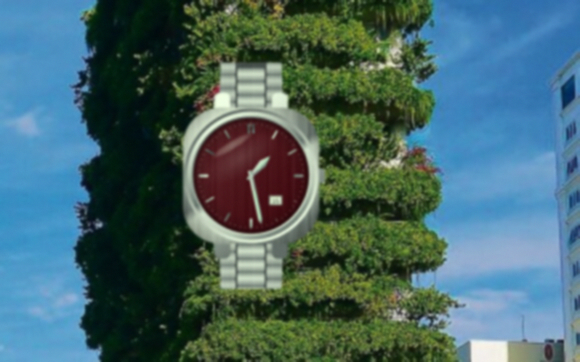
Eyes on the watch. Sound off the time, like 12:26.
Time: 1:28
